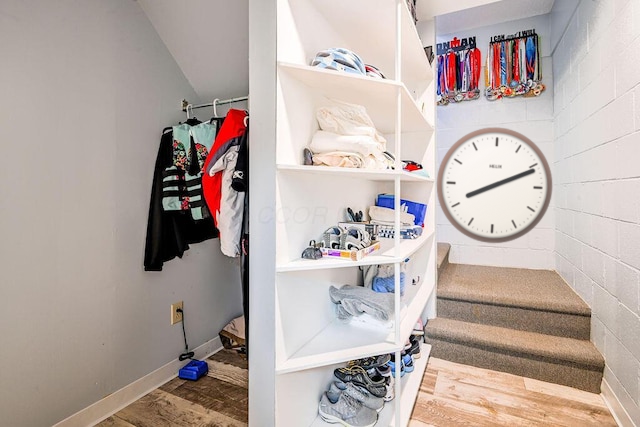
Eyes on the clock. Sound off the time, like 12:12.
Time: 8:11
